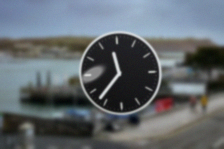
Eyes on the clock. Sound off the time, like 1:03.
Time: 11:37
